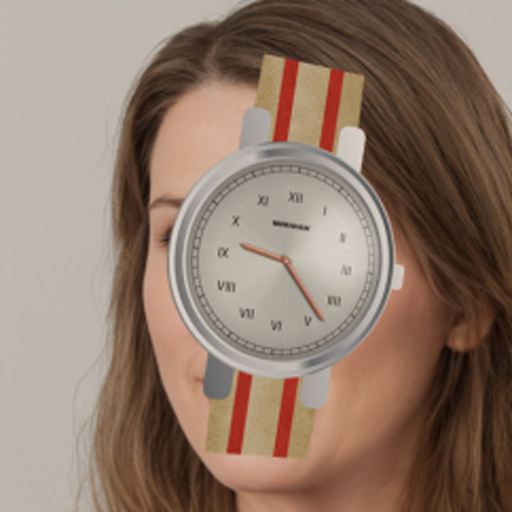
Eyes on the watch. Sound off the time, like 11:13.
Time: 9:23
